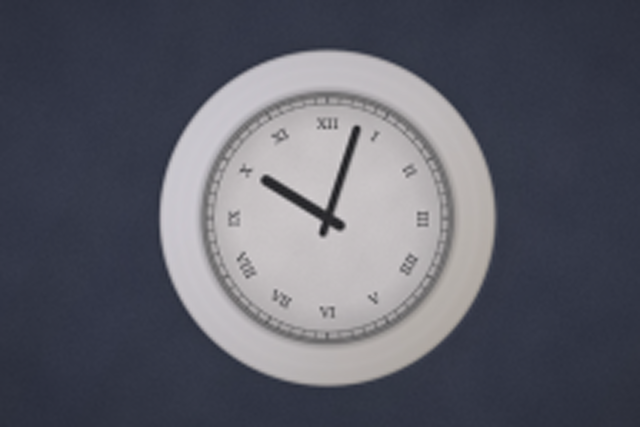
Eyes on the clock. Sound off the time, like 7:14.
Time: 10:03
